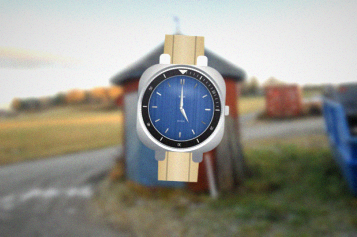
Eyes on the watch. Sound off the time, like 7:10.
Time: 5:00
